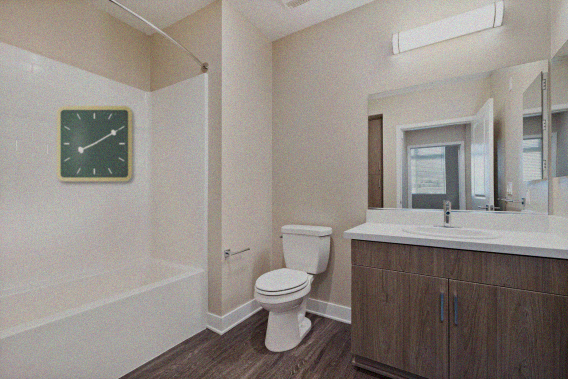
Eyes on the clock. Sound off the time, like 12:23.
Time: 8:10
